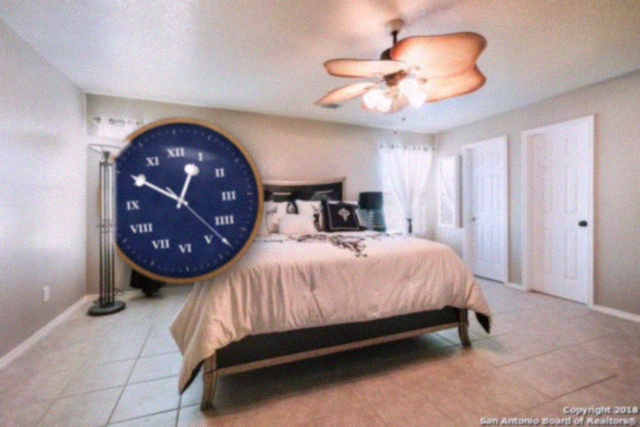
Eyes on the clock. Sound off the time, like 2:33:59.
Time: 12:50:23
